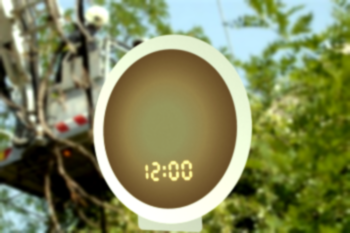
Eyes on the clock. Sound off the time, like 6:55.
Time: 12:00
